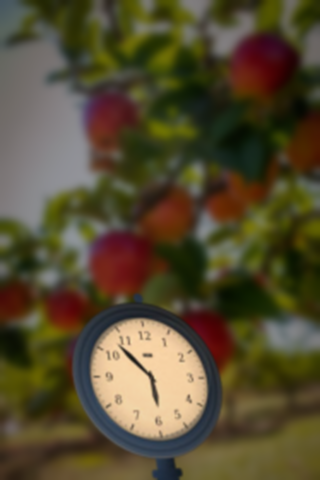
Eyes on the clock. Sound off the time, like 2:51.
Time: 5:53
